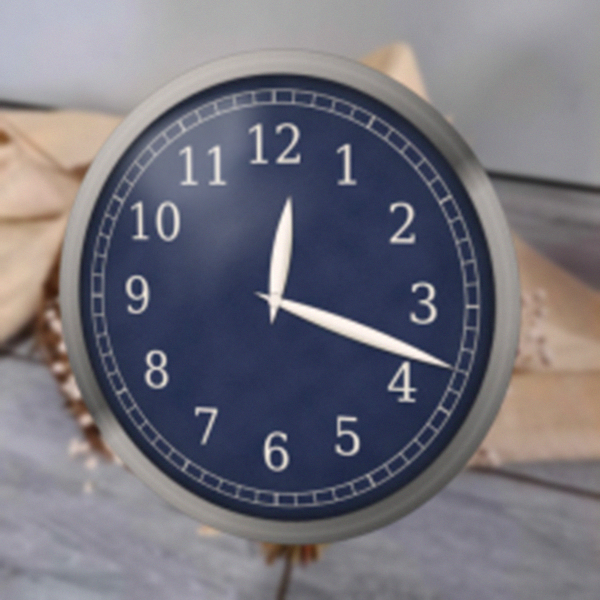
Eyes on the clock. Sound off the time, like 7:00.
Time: 12:18
